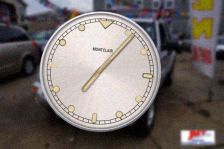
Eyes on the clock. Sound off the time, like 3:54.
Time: 7:06
